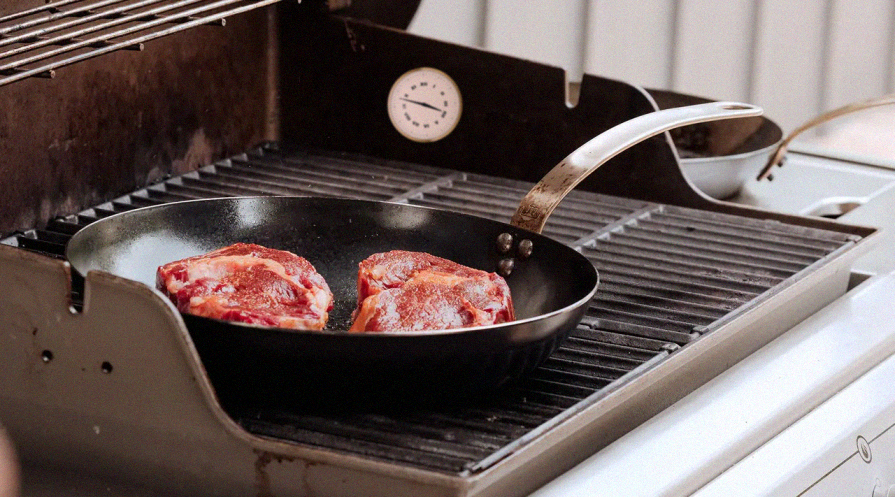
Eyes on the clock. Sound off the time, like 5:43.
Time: 3:48
